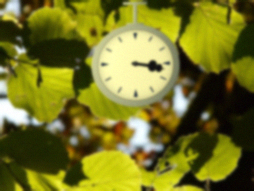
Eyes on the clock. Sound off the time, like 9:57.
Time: 3:17
